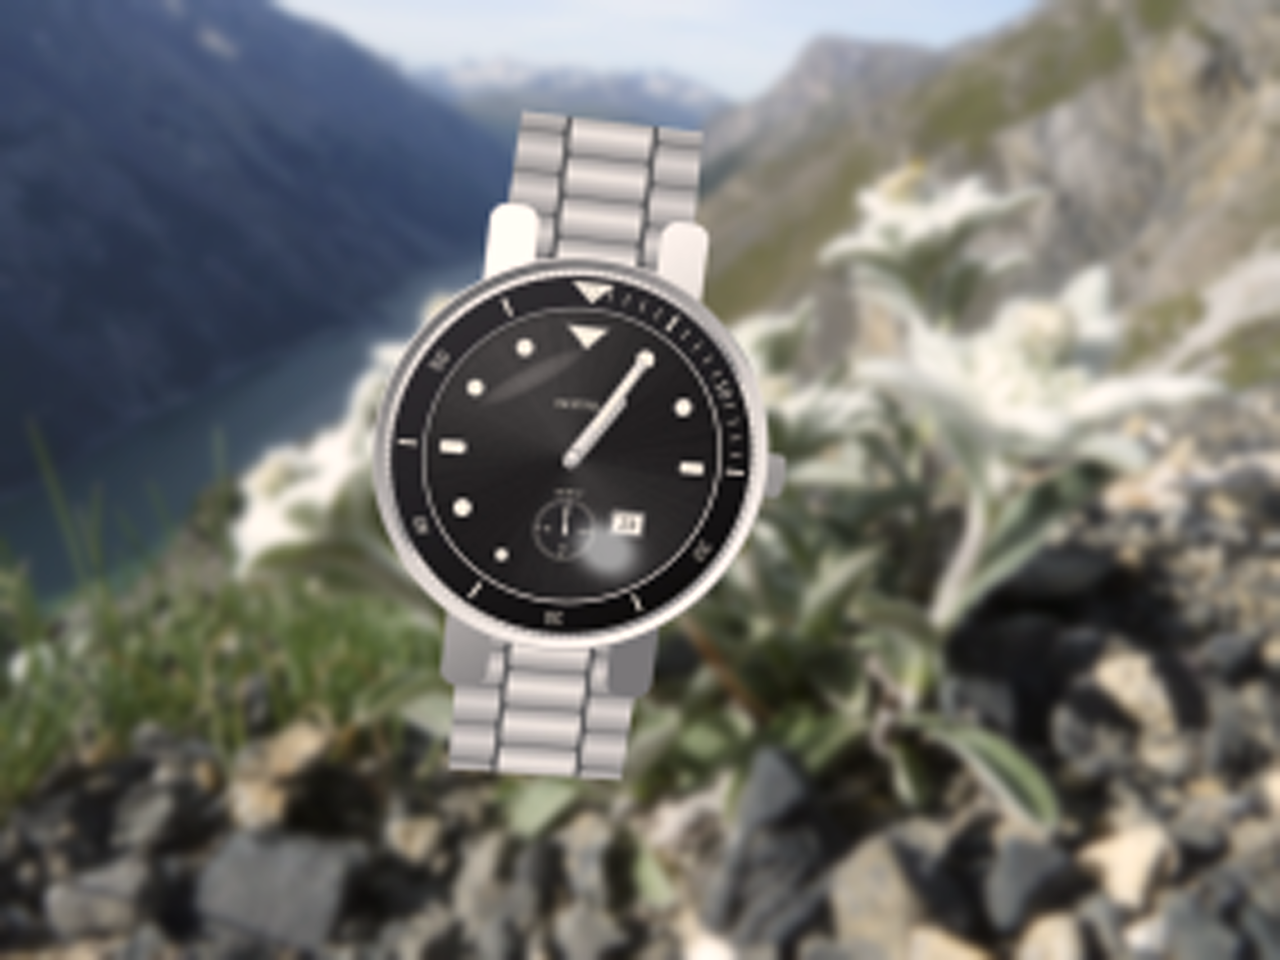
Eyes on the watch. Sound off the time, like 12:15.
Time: 1:05
